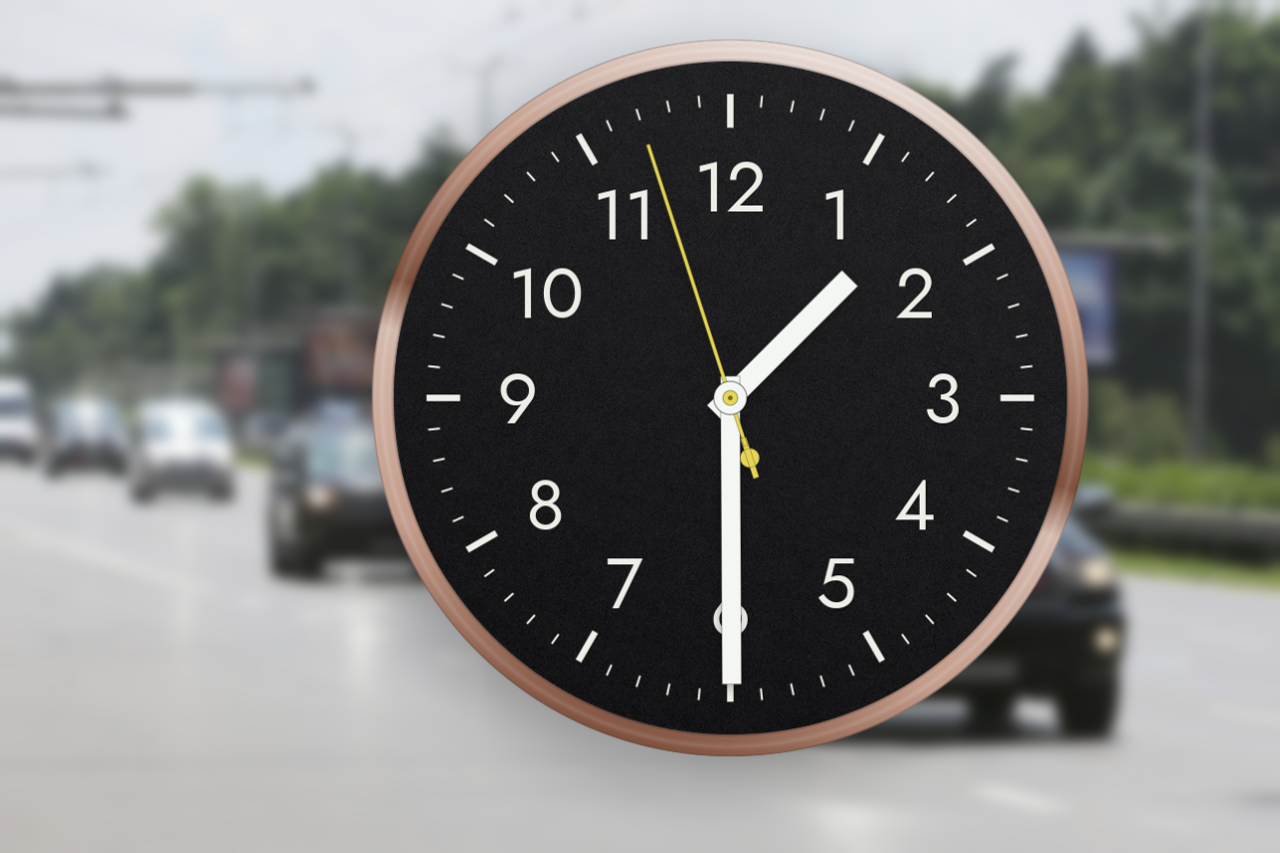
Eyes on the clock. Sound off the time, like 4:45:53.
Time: 1:29:57
